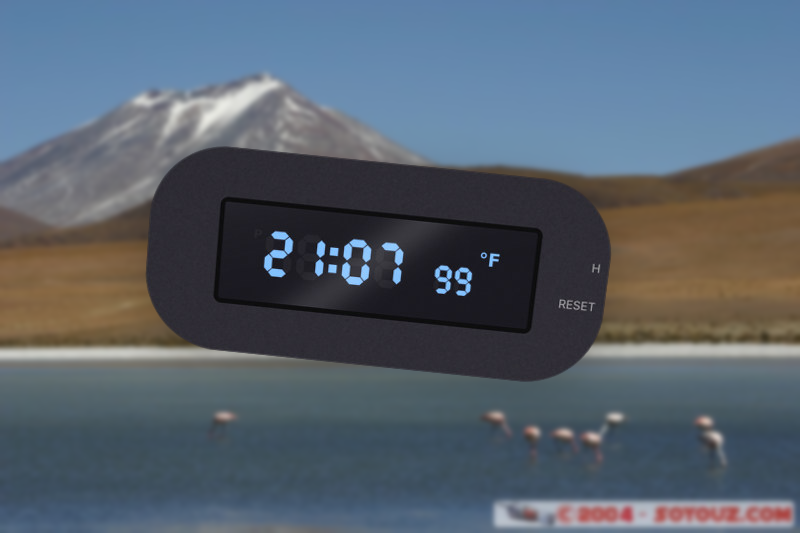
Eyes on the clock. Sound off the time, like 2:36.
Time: 21:07
